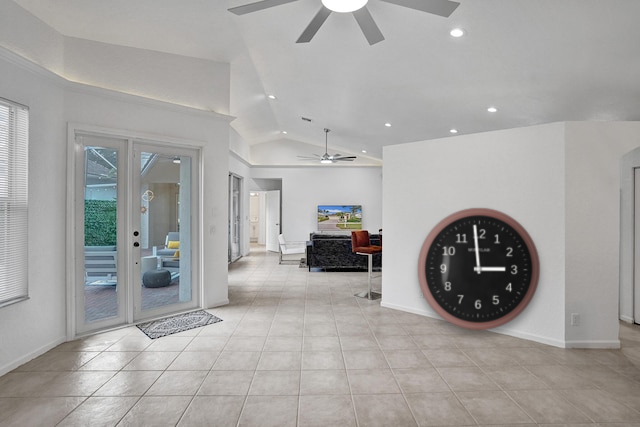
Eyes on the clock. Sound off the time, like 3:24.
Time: 2:59
